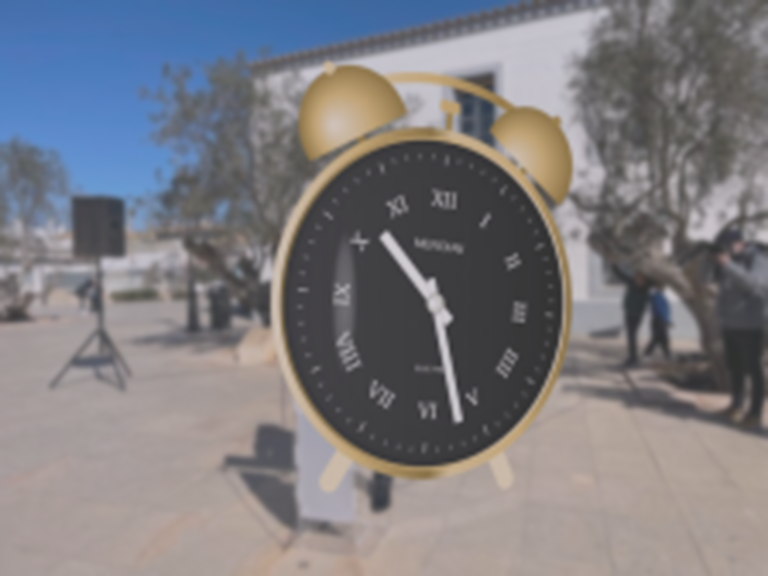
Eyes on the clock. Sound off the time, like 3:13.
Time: 10:27
